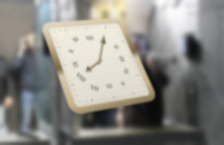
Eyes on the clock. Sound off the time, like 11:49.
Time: 8:05
